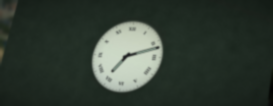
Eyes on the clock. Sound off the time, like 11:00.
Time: 7:12
